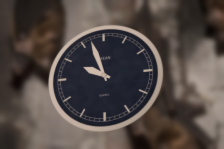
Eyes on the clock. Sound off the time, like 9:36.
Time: 9:57
